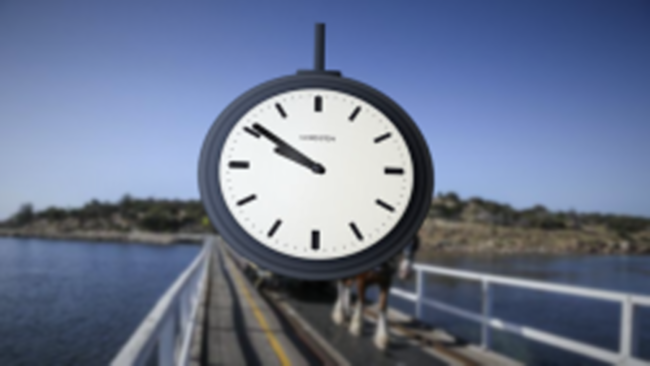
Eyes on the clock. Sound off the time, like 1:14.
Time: 9:51
